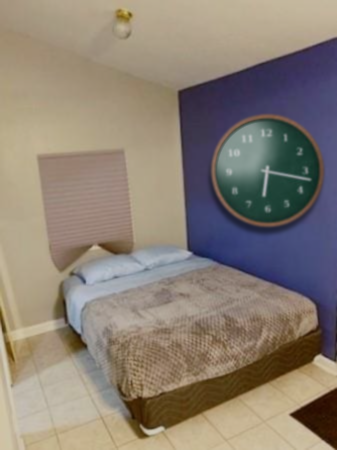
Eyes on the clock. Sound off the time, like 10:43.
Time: 6:17
